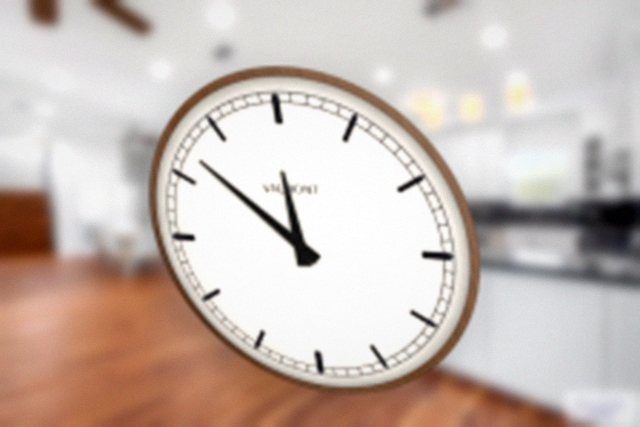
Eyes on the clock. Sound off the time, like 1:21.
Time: 11:52
